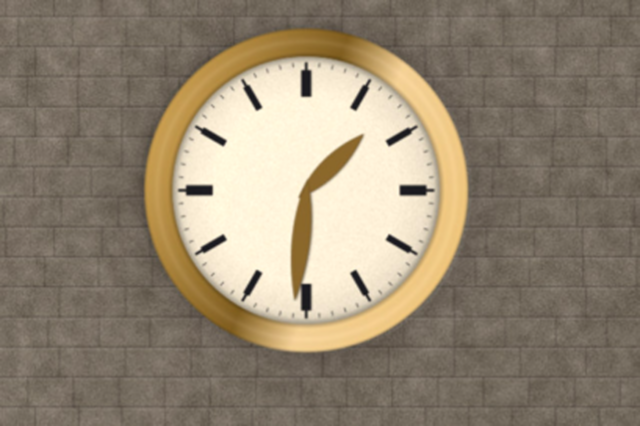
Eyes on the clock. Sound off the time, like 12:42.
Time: 1:31
